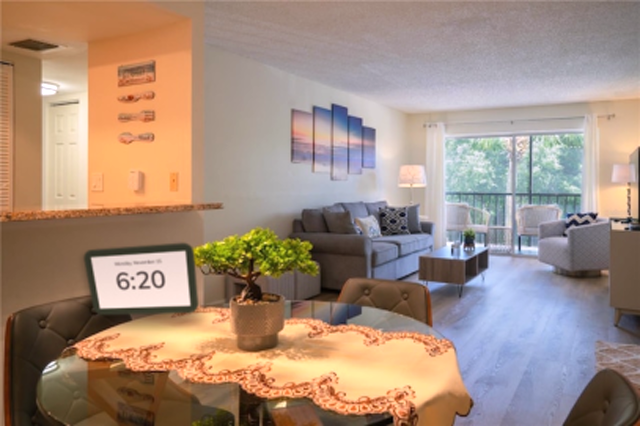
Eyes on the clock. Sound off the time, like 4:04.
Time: 6:20
